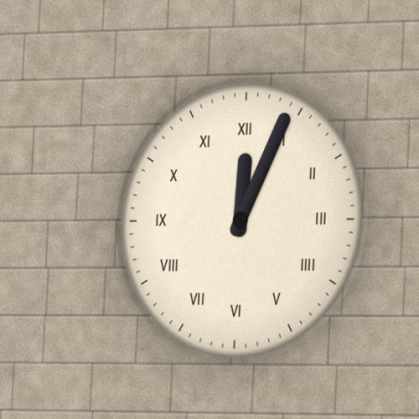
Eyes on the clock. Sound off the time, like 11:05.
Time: 12:04
